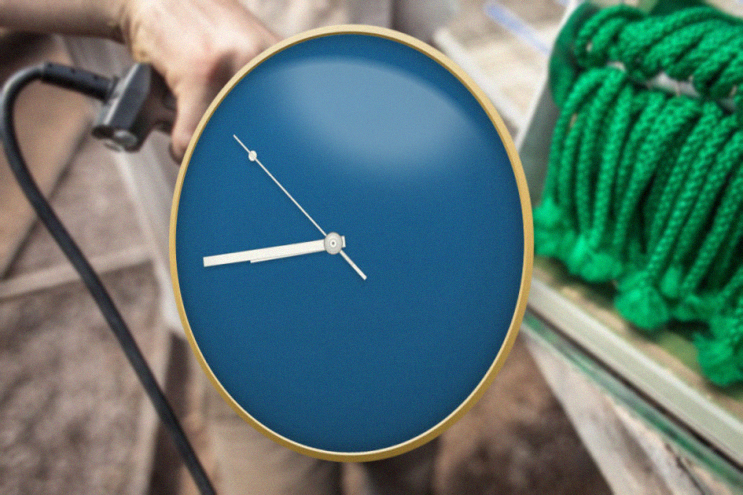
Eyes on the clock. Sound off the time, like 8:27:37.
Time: 8:43:52
